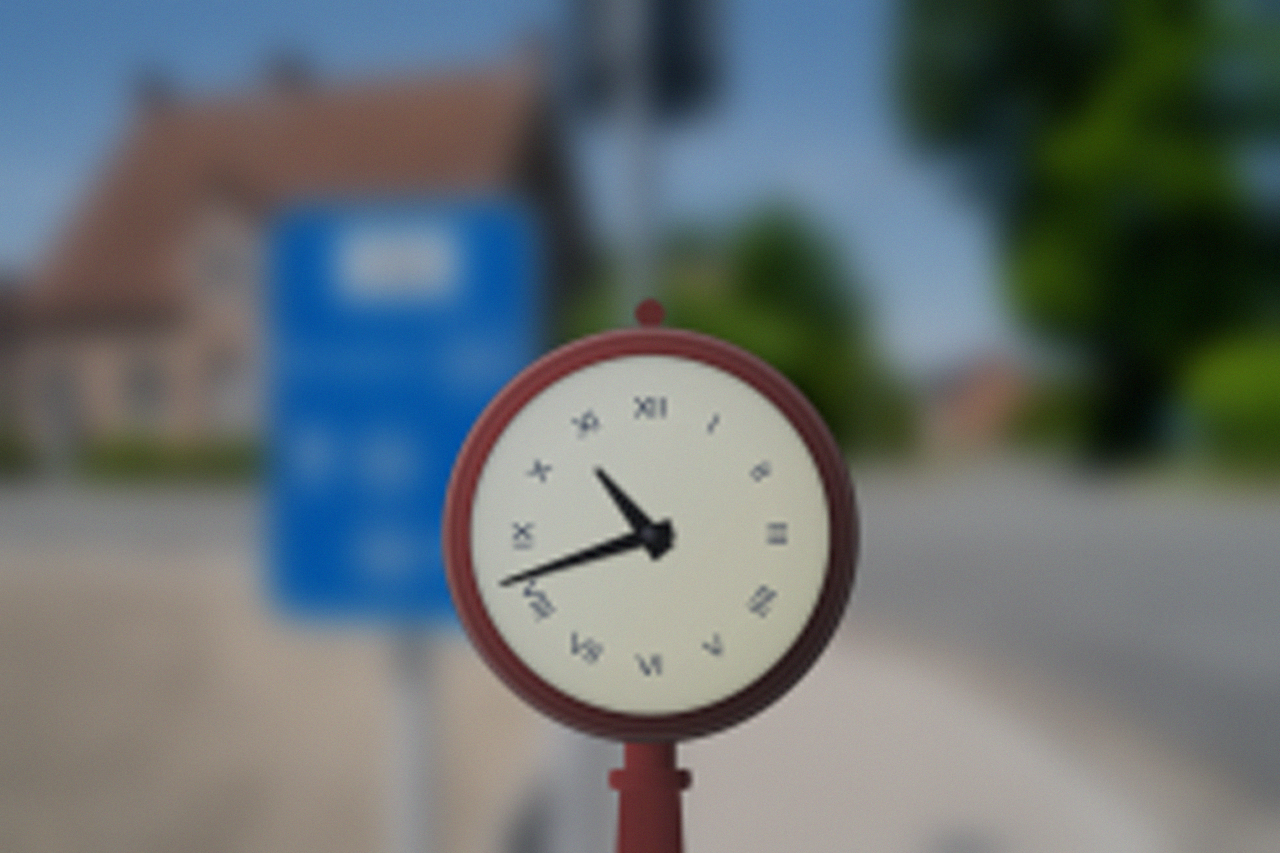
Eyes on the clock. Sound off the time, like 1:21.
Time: 10:42
